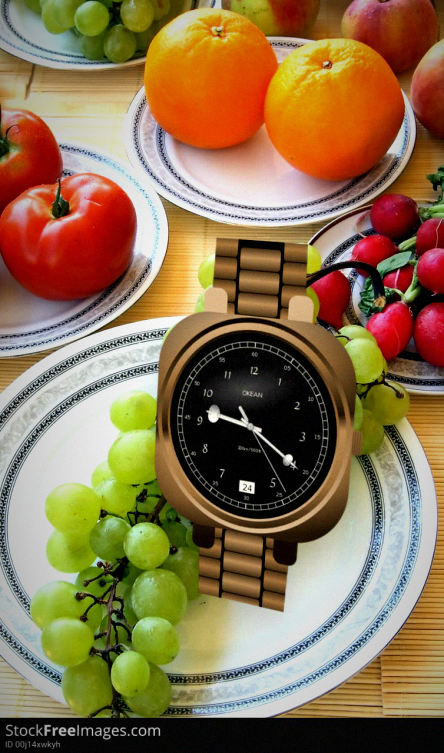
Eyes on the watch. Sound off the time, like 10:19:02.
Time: 9:20:24
